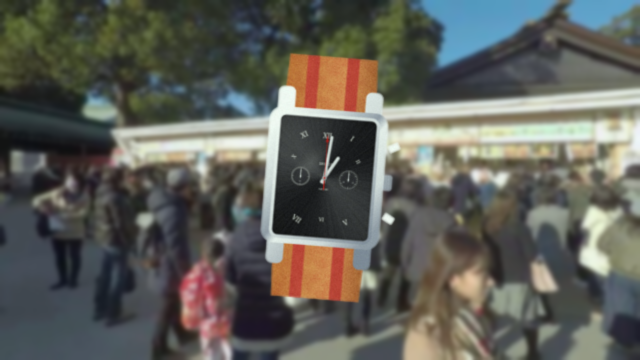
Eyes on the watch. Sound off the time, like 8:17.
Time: 1:01
